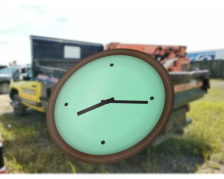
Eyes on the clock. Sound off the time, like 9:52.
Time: 8:16
